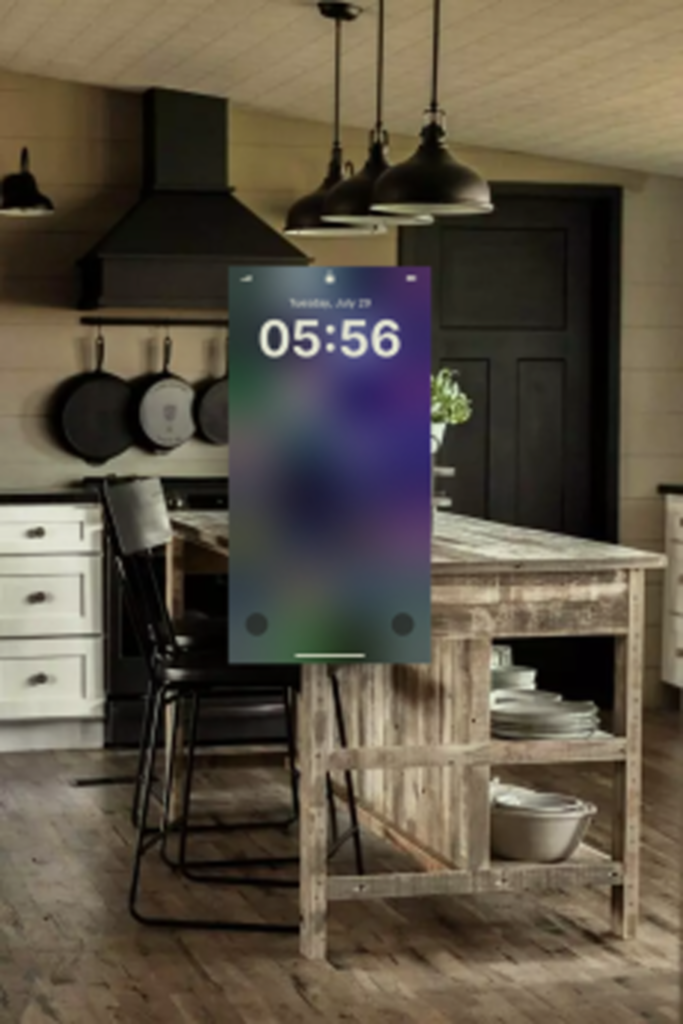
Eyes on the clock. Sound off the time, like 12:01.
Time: 5:56
